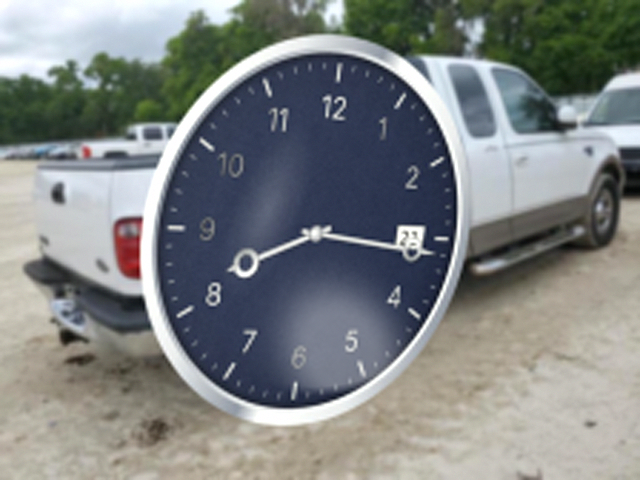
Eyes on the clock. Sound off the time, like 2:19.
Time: 8:16
